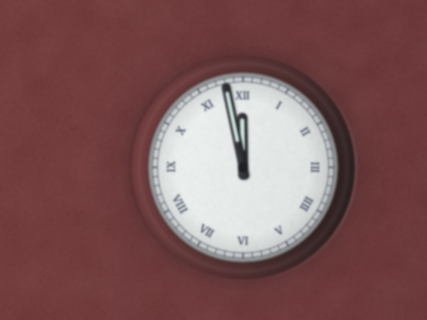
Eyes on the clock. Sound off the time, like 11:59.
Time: 11:58
